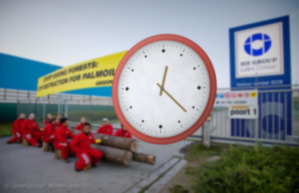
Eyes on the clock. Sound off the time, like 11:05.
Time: 12:22
